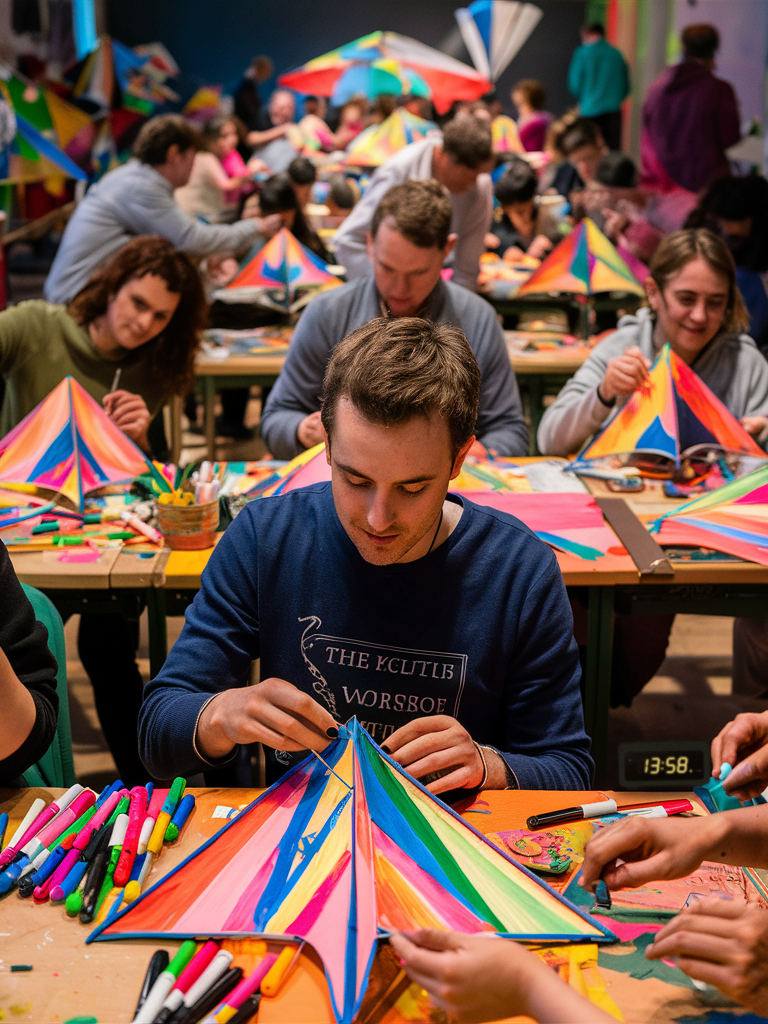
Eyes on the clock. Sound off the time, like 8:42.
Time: 13:58
